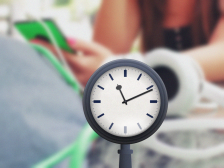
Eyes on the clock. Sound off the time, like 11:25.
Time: 11:11
